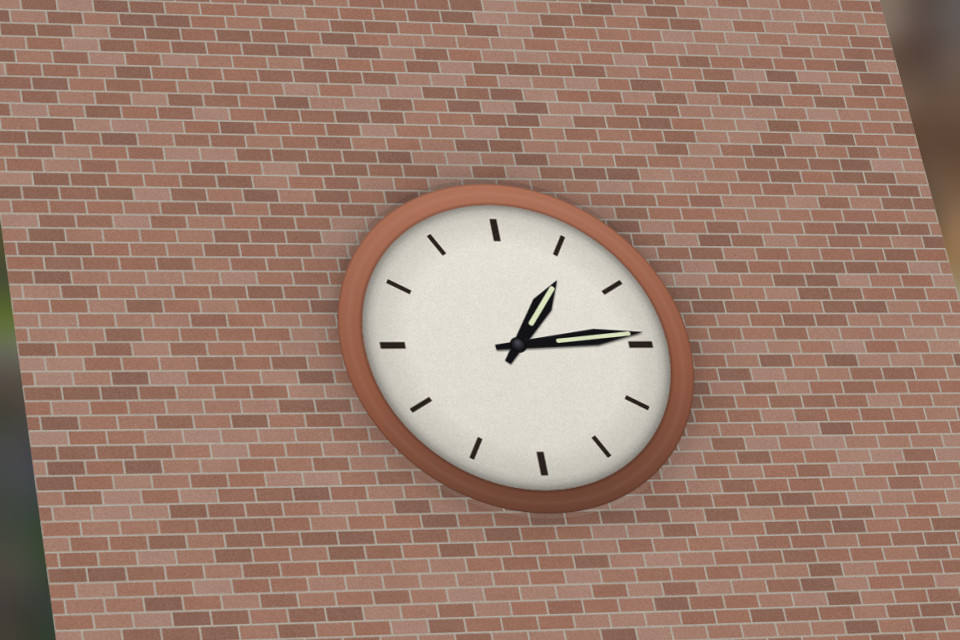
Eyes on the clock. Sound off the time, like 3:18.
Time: 1:14
